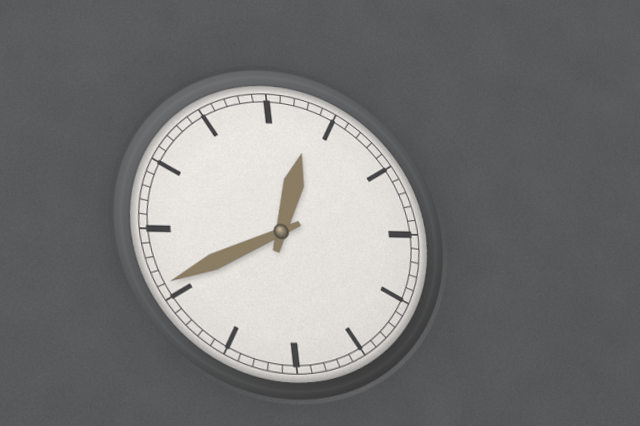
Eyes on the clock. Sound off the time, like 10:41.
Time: 12:41
